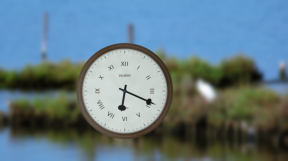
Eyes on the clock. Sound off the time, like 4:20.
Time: 6:19
